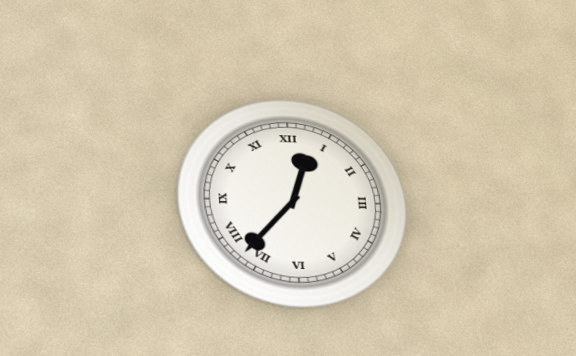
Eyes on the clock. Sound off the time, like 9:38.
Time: 12:37
